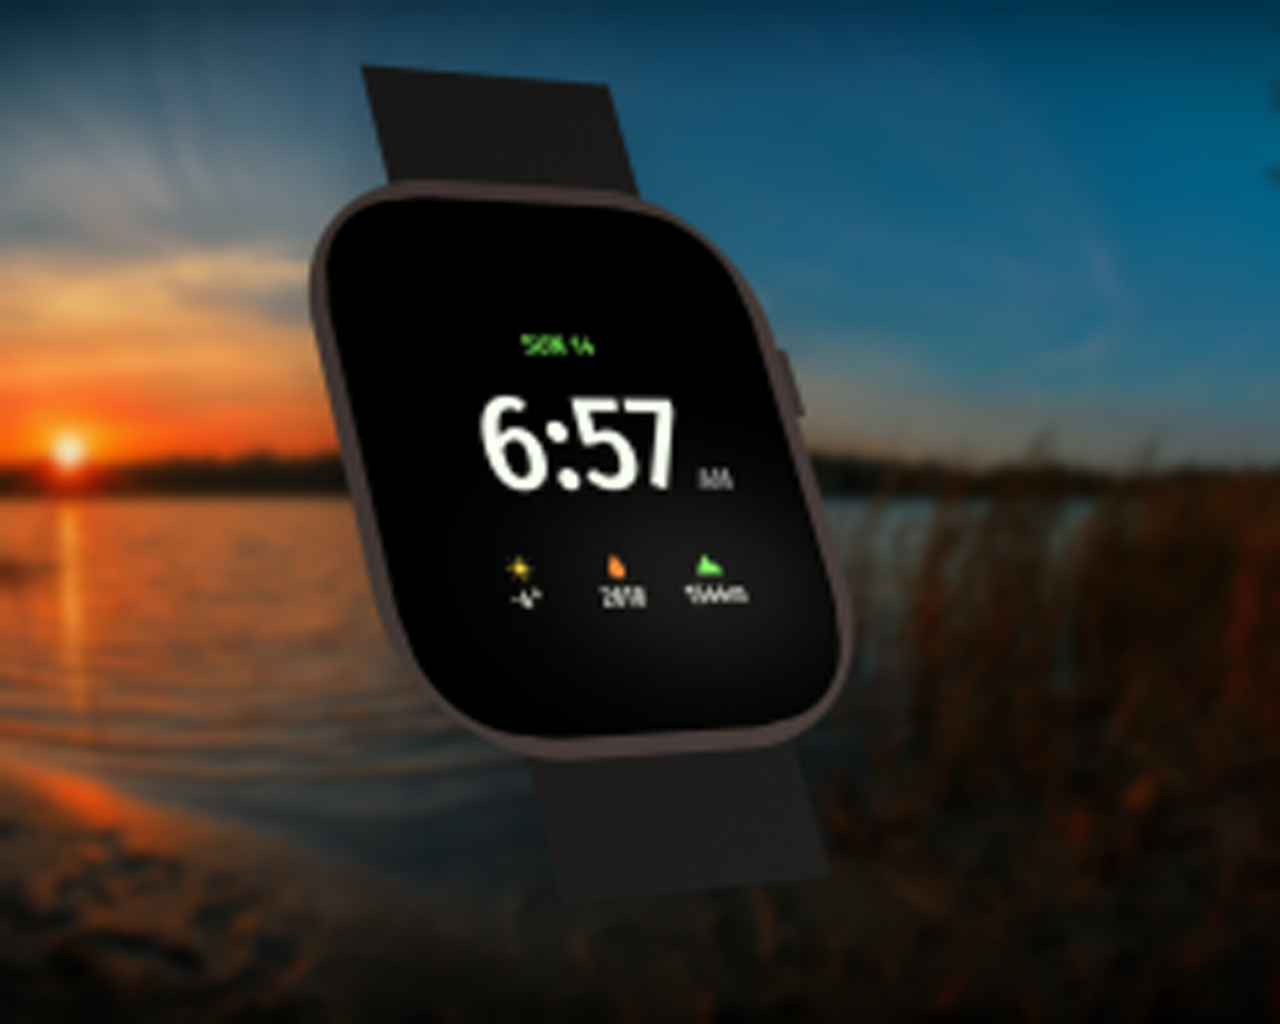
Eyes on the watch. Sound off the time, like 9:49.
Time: 6:57
